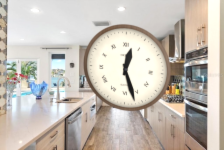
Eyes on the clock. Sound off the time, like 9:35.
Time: 12:27
